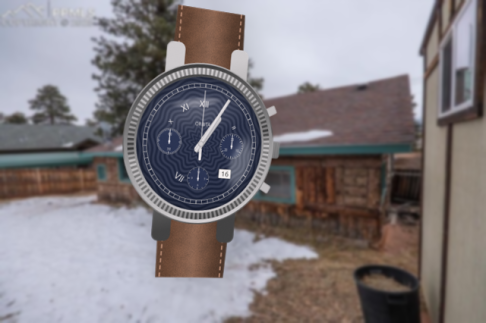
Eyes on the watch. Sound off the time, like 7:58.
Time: 1:05
